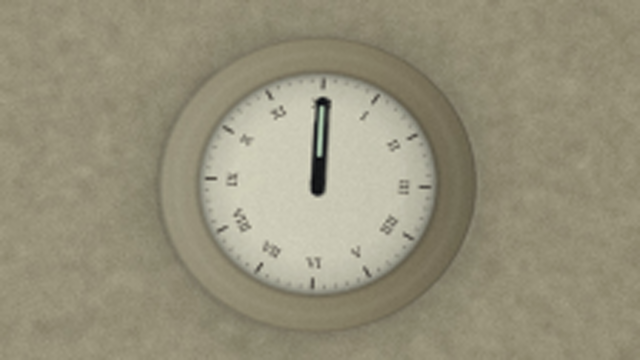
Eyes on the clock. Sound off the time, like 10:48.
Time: 12:00
